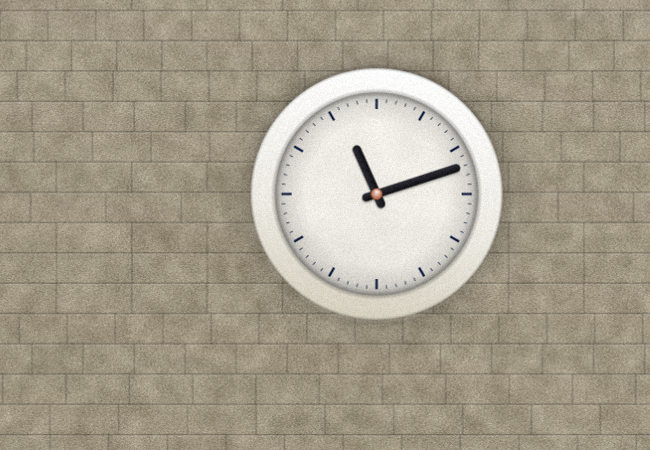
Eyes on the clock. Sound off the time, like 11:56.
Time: 11:12
